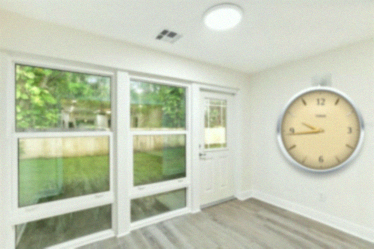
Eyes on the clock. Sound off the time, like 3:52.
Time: 9:44
